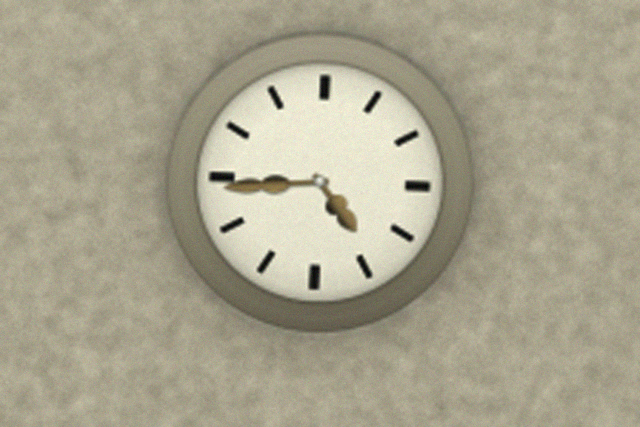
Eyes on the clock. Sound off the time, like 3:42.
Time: 4:44
